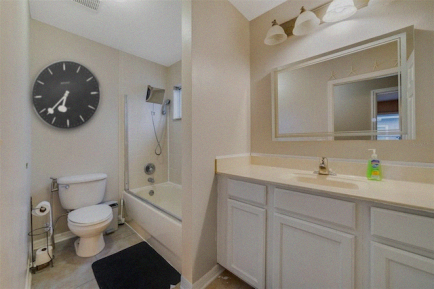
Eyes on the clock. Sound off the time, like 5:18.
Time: 6:38
